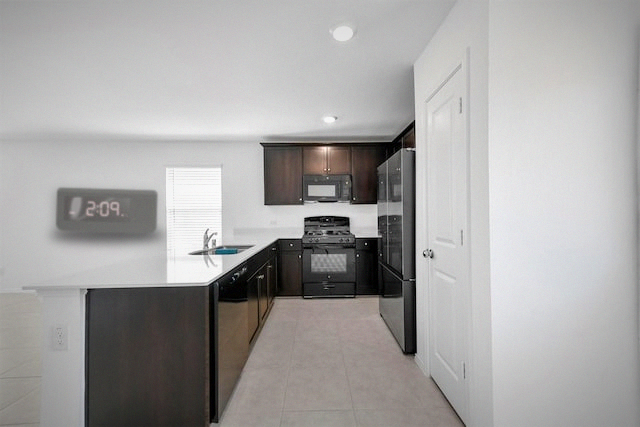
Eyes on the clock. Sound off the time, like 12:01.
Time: 2:09
